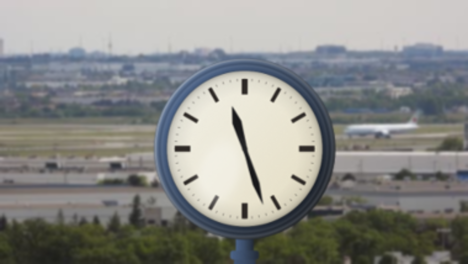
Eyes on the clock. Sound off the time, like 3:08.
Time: 11:27
